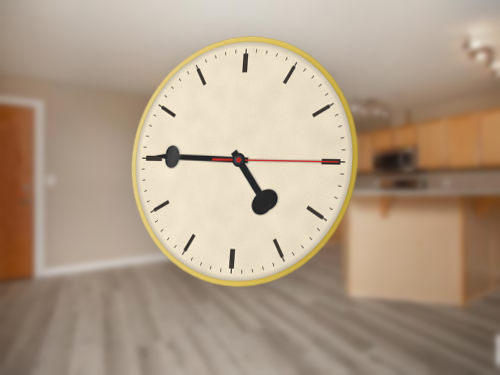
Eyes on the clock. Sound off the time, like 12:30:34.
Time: 4:45:15
